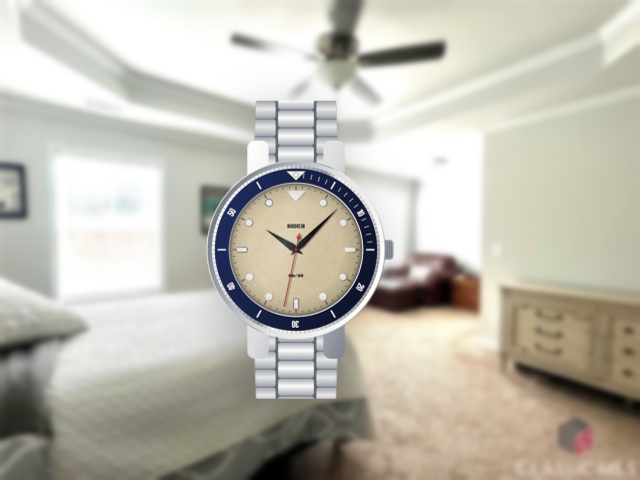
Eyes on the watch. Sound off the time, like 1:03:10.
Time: 10:07:32
